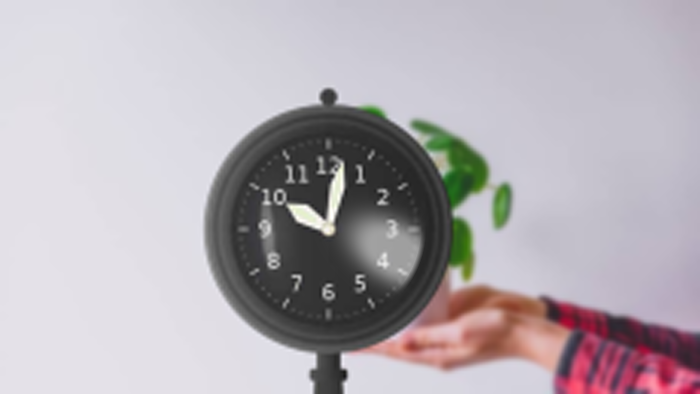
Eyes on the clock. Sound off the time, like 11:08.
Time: 10:02
